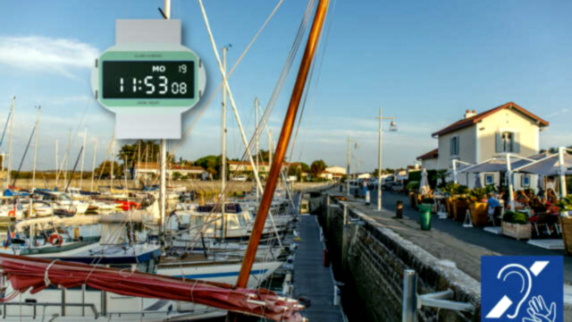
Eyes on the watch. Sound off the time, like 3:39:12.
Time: 11:53:08
